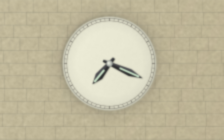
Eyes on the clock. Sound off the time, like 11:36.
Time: 7:19
